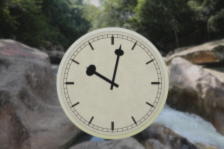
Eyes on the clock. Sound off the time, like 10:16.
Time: 10:02
